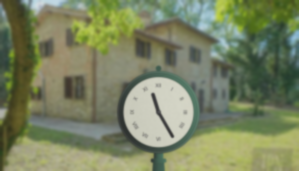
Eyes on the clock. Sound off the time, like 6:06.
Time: 11:25
